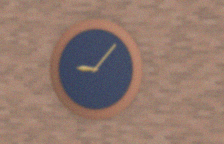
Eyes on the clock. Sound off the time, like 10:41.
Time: 9:07
